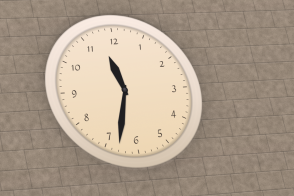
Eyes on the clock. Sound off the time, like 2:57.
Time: 11:33
